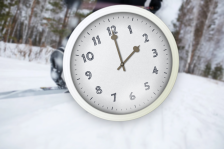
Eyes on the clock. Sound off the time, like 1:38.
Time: 2:00
